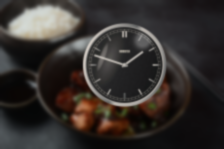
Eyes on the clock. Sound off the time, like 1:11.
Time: 1:48
